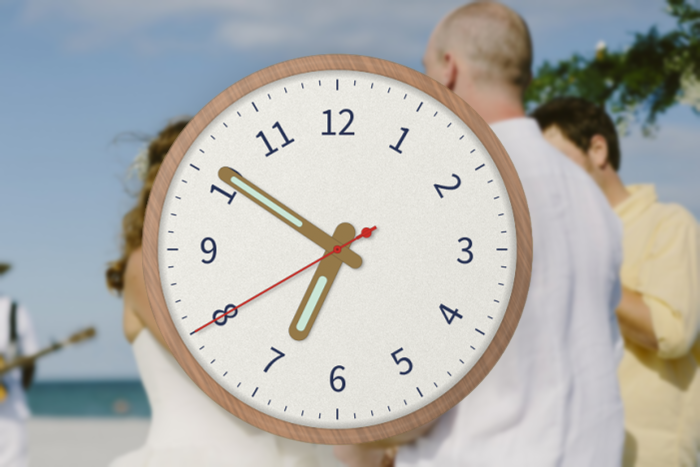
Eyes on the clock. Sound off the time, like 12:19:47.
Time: 6:50:40
